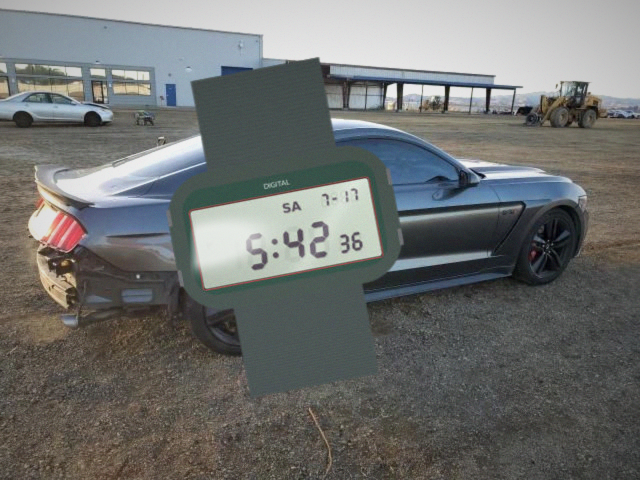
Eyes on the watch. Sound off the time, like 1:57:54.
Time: 5:42:36
